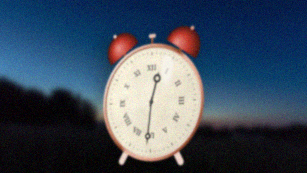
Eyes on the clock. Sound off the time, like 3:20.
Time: 12:31
